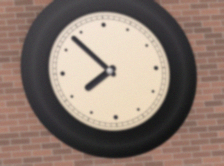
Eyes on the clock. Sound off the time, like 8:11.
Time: 7:53
